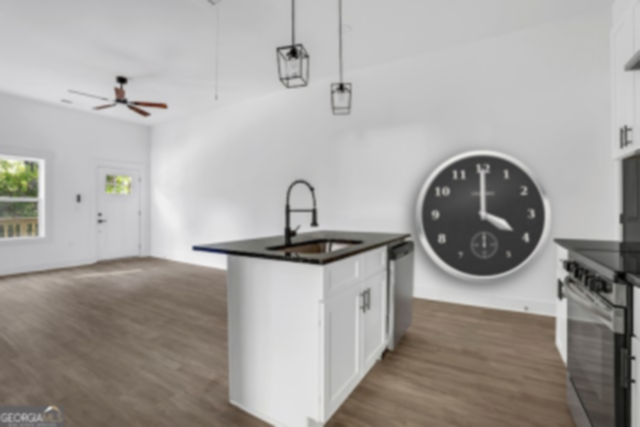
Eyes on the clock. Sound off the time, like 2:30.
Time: 4:00
